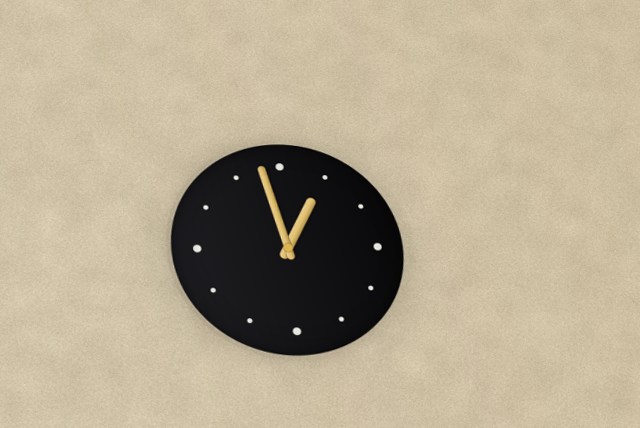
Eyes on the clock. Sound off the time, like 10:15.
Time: 12:58
